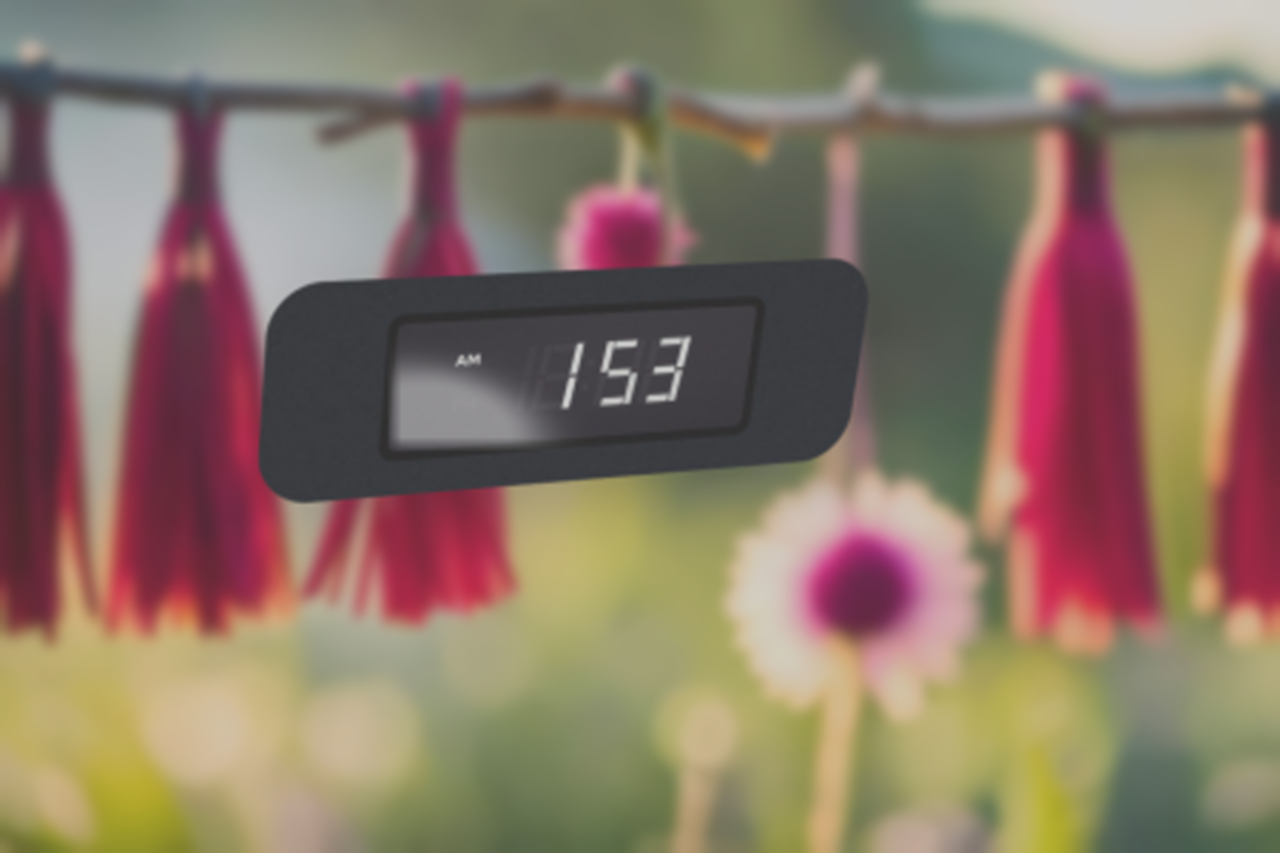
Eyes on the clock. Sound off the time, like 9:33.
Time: 1:53
